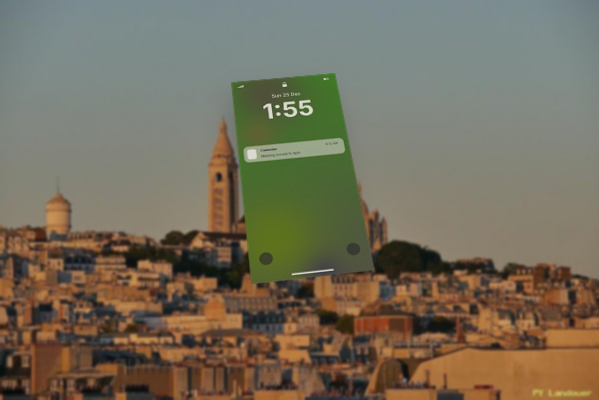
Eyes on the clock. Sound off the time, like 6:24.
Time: 1:55
